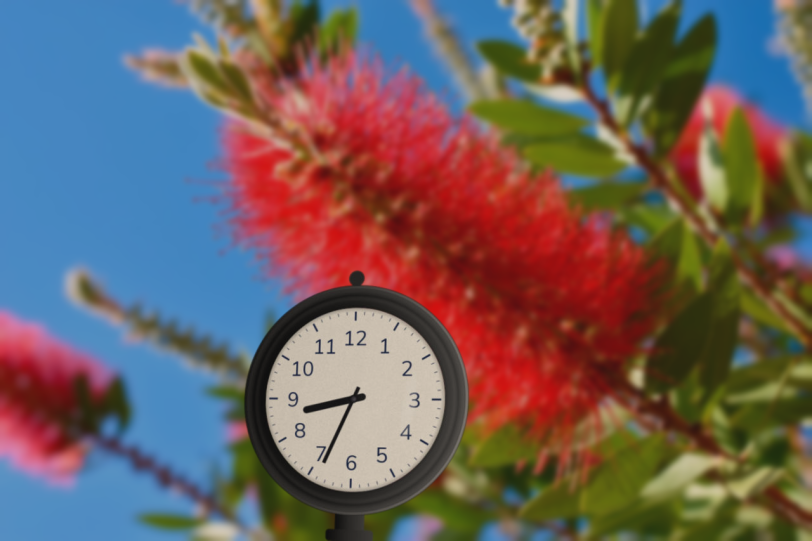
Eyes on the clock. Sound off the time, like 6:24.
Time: 8:34
